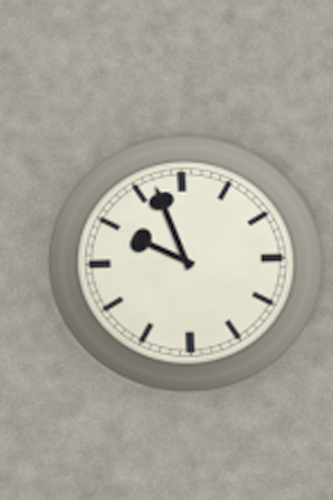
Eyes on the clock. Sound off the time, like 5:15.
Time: 9:57
